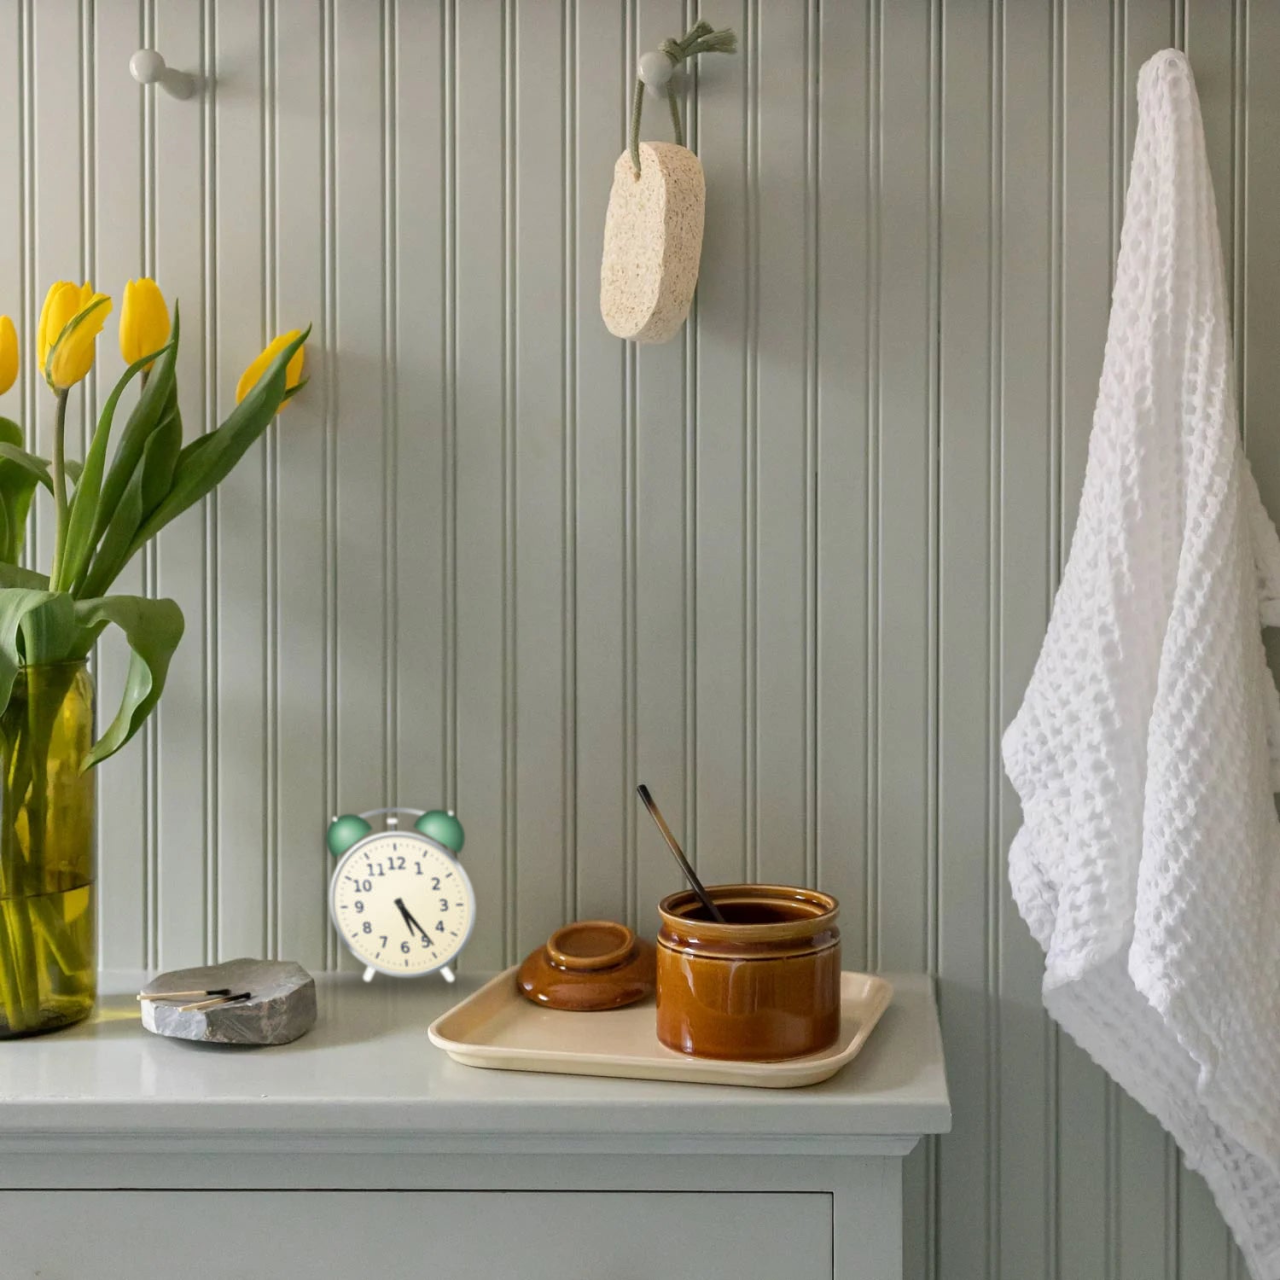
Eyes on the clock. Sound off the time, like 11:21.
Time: 5:24
